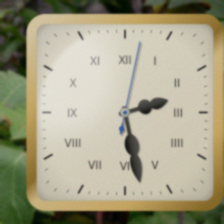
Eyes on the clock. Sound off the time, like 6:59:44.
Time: 2:28:02
